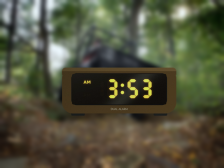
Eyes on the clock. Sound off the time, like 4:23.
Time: 3:53
